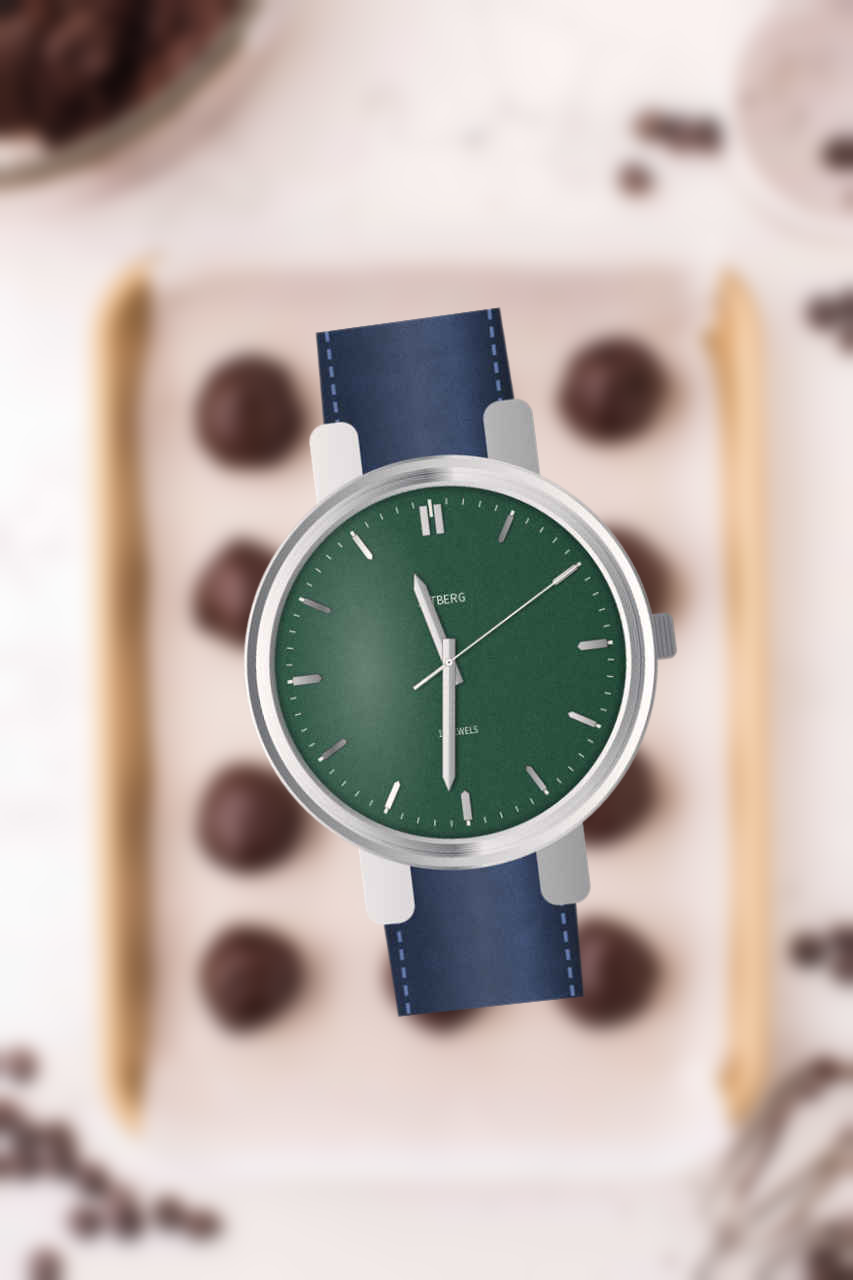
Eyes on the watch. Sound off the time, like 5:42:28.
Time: 11:31:10
